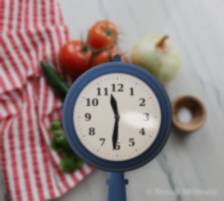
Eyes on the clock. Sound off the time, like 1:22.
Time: 11:31
